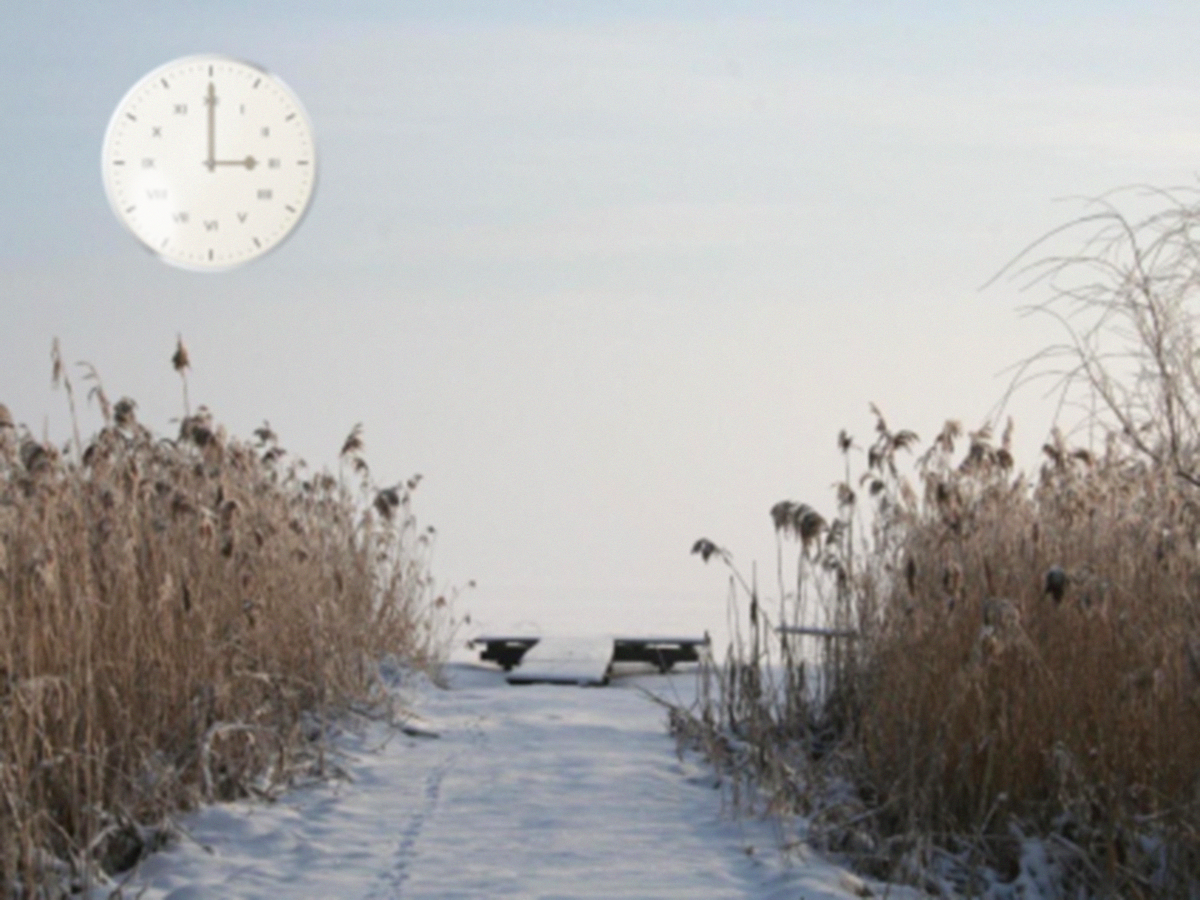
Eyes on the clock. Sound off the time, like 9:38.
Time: 3:00
